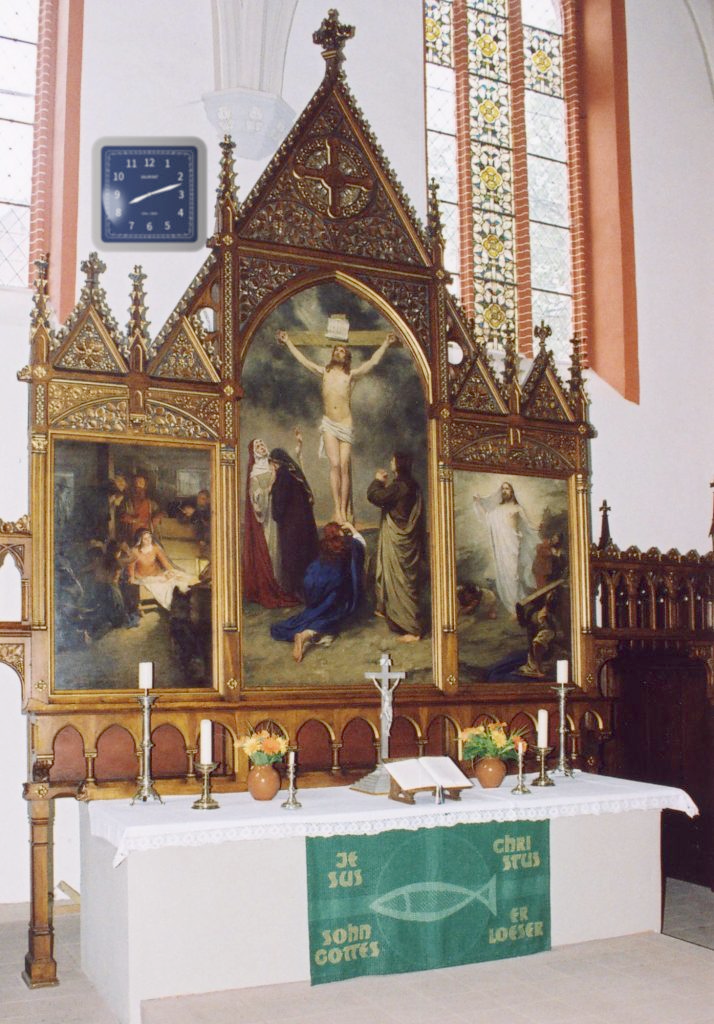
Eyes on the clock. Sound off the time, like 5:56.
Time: 8:12
